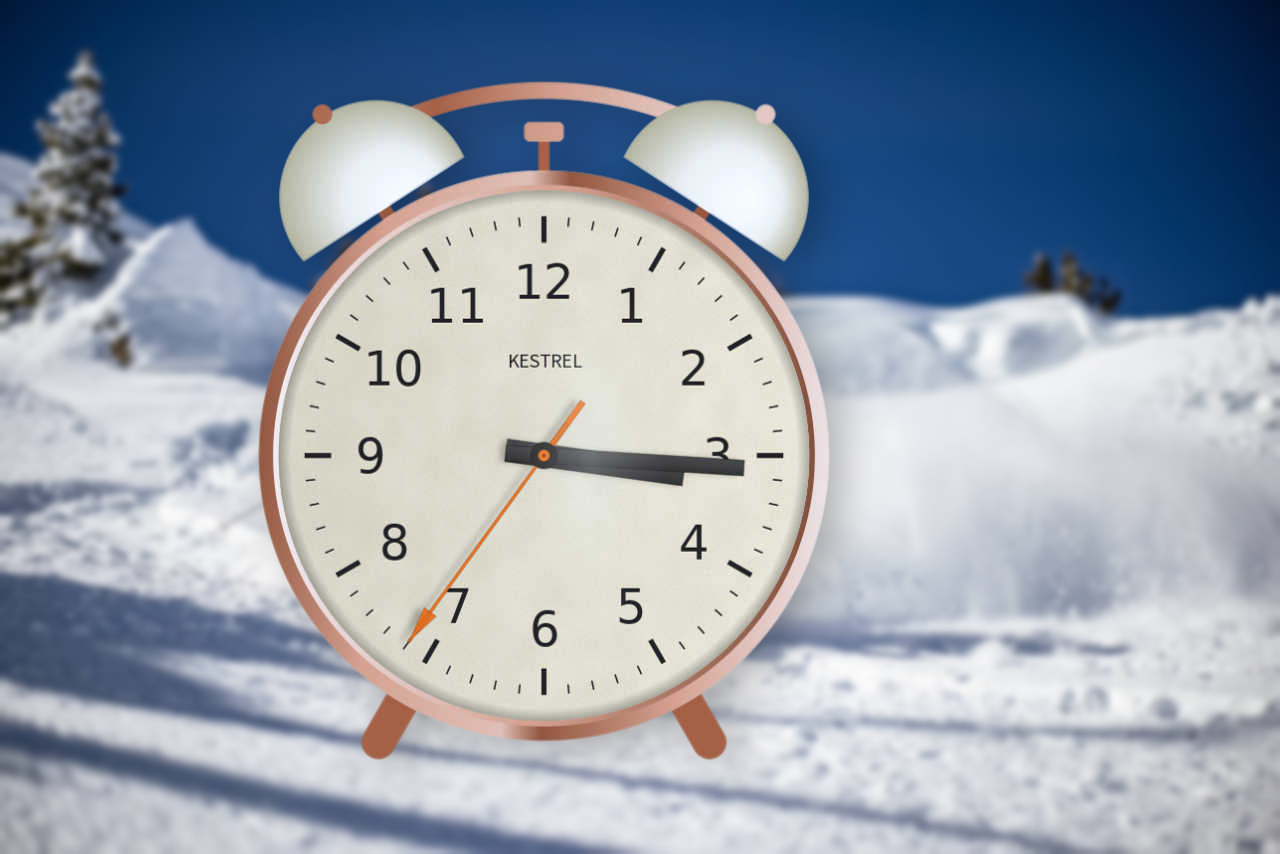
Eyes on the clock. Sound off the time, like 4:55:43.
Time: 3:15:36
